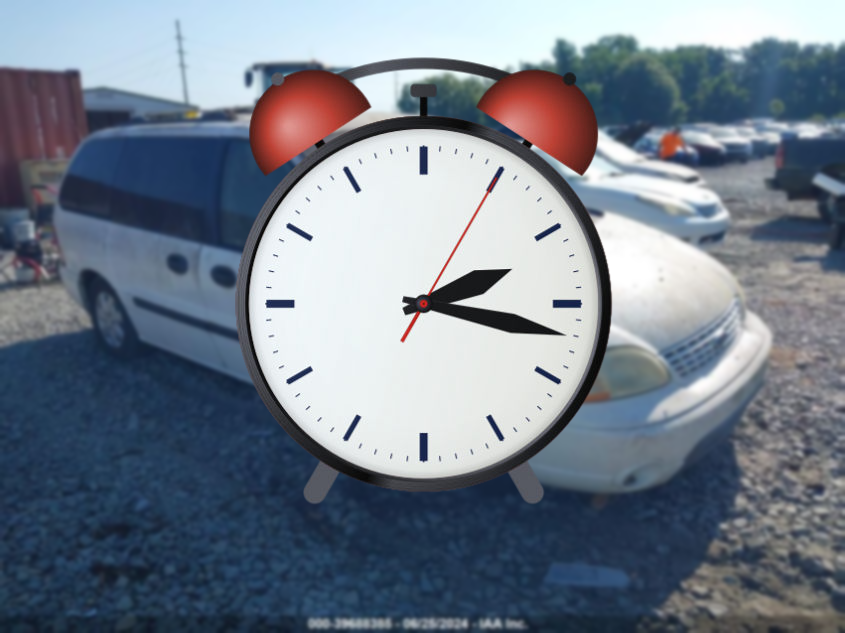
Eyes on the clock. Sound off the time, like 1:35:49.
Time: 2:17:05
